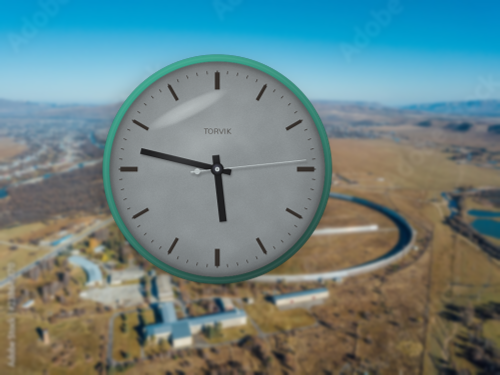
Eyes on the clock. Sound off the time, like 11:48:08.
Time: 5:47:14
